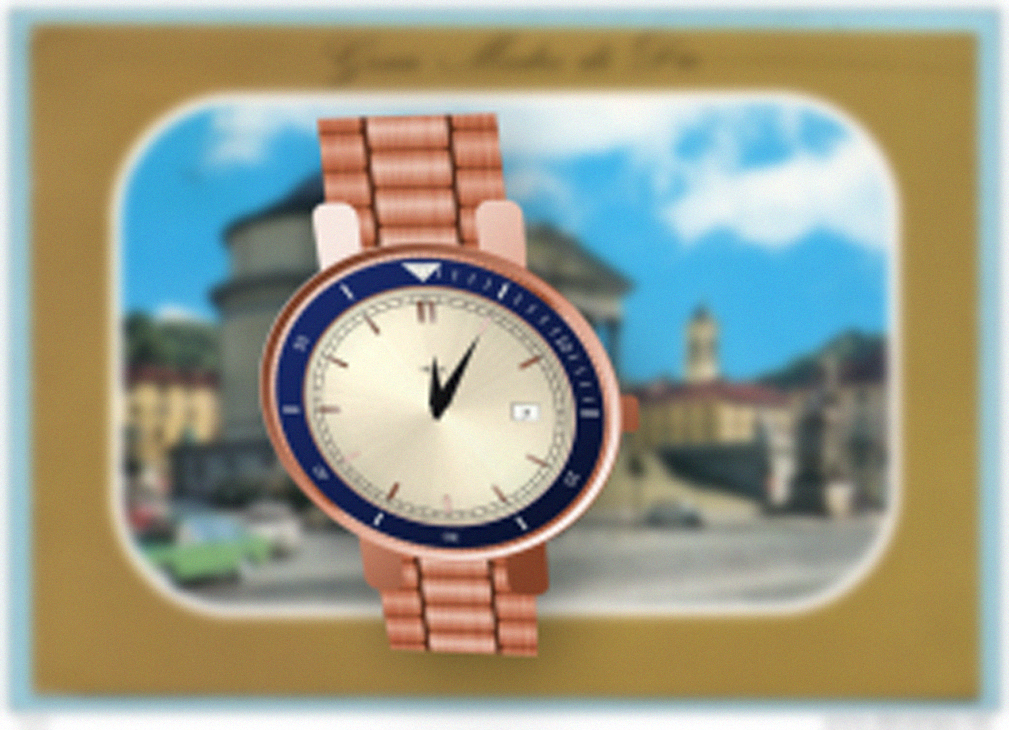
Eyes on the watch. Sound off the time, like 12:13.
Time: 12:05
